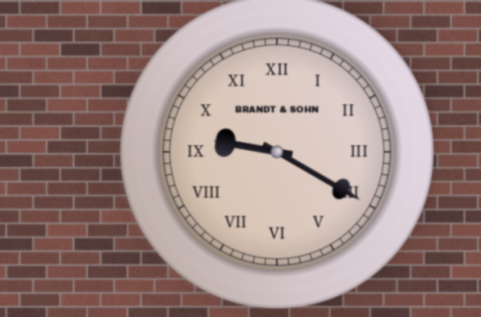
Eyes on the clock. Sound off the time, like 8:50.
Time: 9:20
